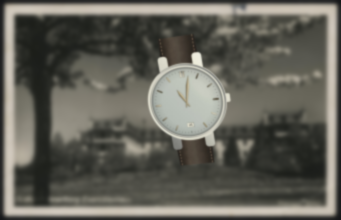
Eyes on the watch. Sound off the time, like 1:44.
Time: 11:02
